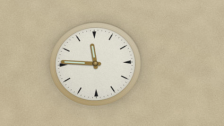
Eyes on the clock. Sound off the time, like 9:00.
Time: 11:46
